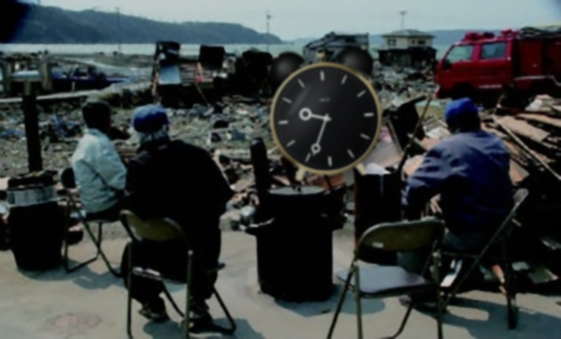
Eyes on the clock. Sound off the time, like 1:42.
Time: 9:34
